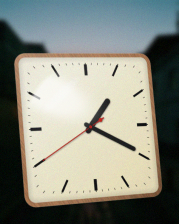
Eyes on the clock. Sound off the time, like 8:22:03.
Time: 1:19:40
